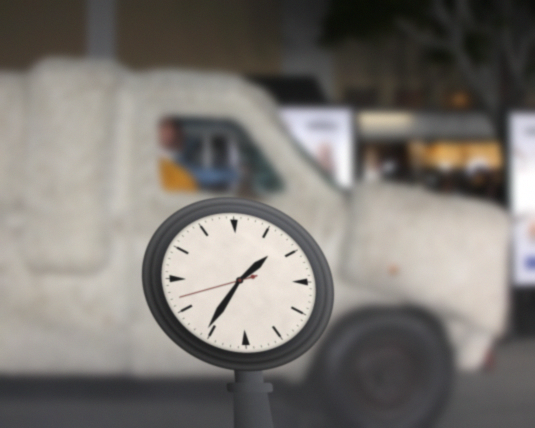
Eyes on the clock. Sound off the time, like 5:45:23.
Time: 1:35:42
